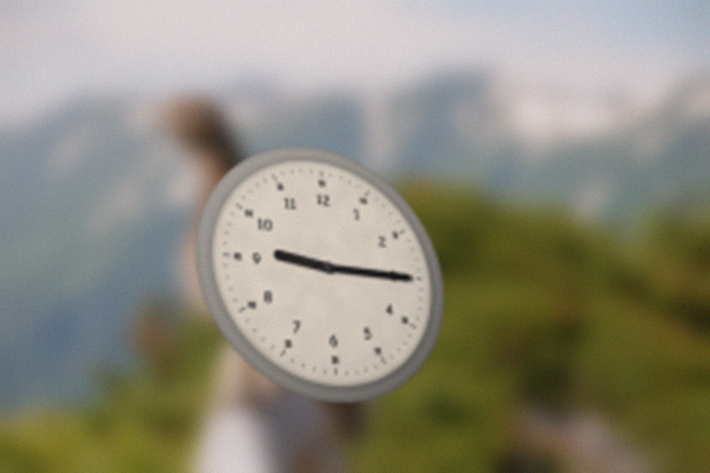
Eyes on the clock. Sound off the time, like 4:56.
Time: 9:15
